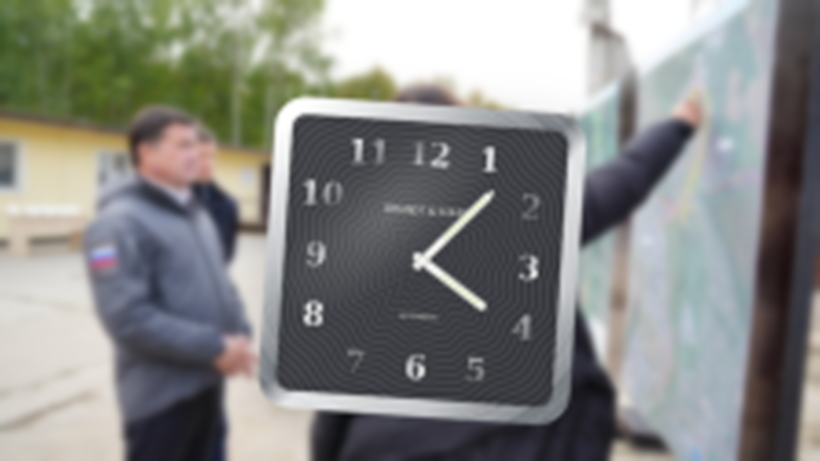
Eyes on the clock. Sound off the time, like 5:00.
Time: 4:07
